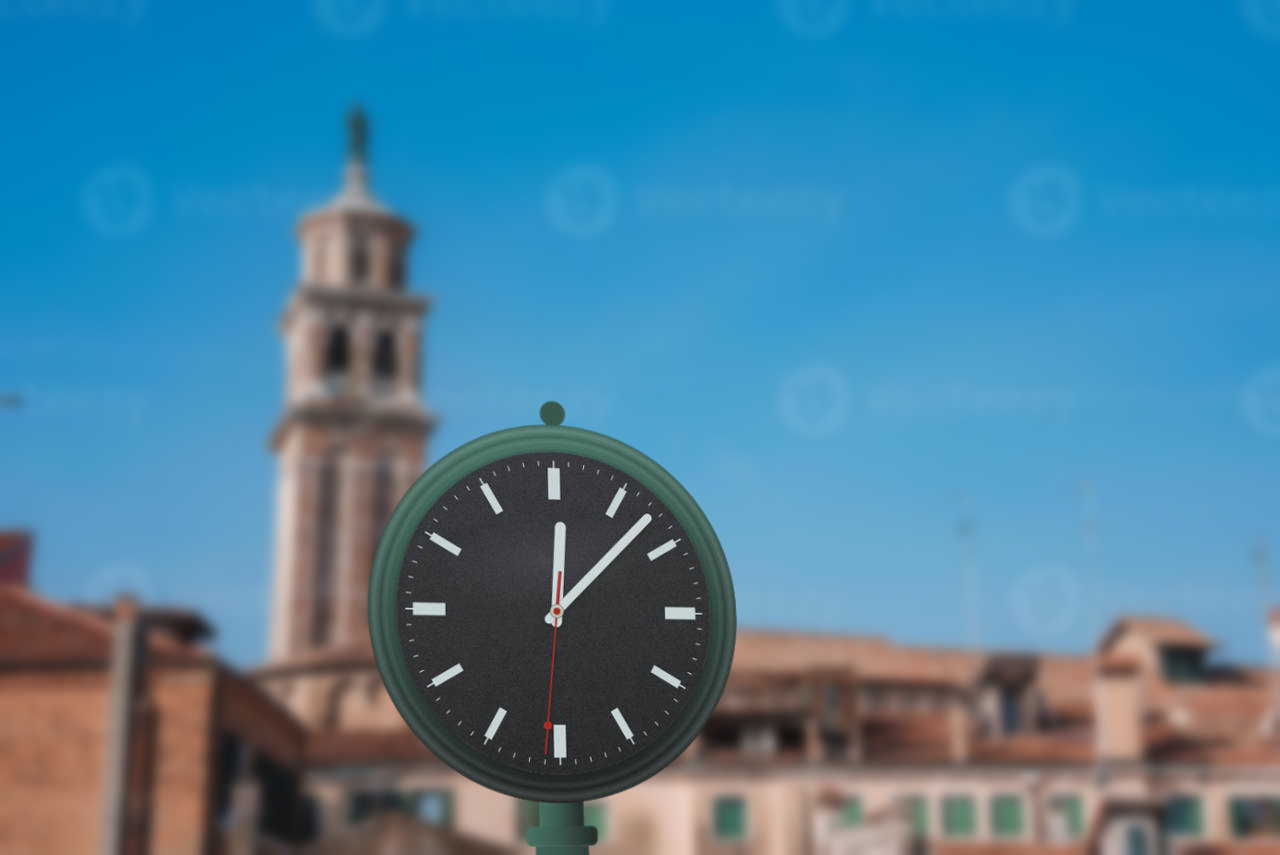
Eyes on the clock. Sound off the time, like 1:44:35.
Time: 12:07:31
